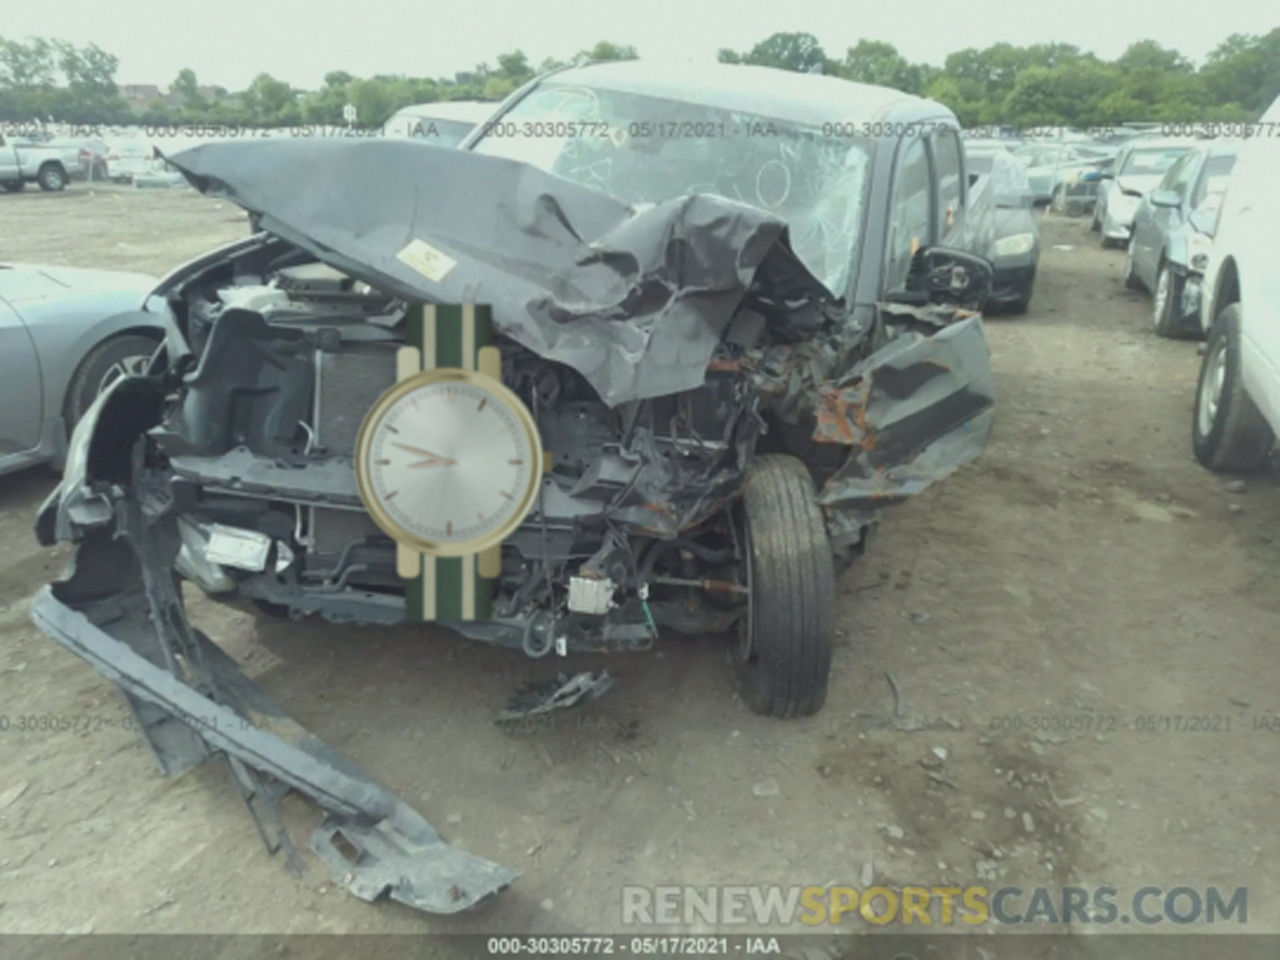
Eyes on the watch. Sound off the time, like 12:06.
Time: 8:48
